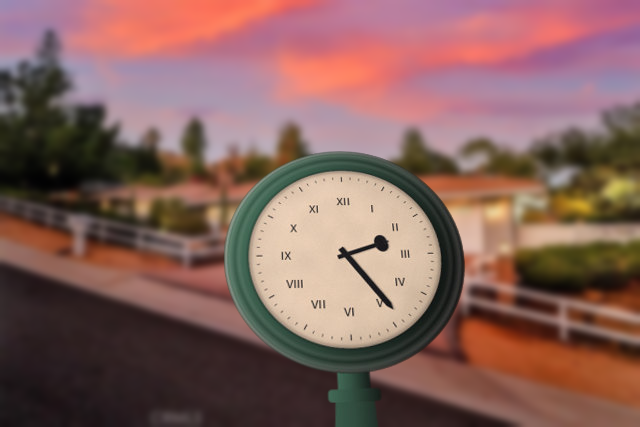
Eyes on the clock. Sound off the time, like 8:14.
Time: 2:24
